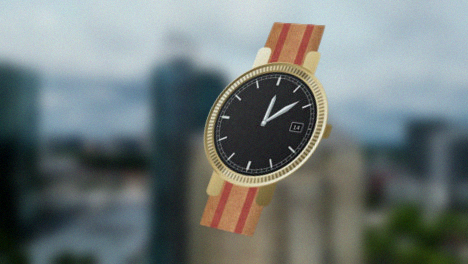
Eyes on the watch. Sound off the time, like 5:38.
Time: 12:08
